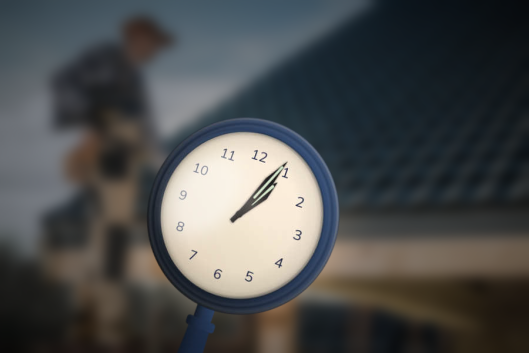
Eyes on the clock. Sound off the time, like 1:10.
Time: 1:04
